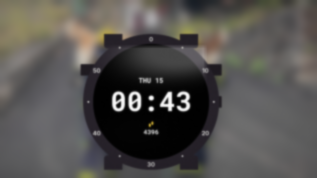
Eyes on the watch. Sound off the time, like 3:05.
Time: 0:43
